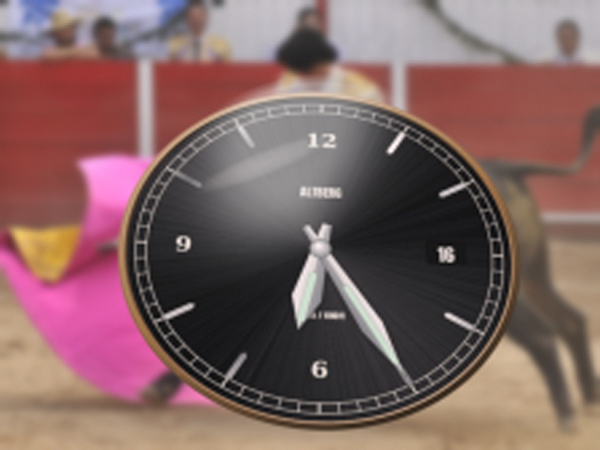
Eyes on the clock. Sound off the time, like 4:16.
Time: 6:25
